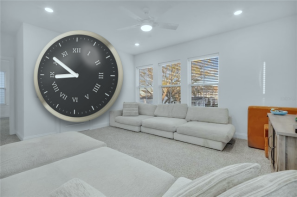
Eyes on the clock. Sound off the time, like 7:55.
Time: 8:51
